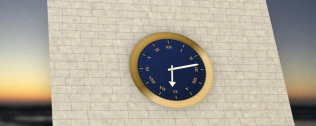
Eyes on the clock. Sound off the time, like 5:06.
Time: 6:13
